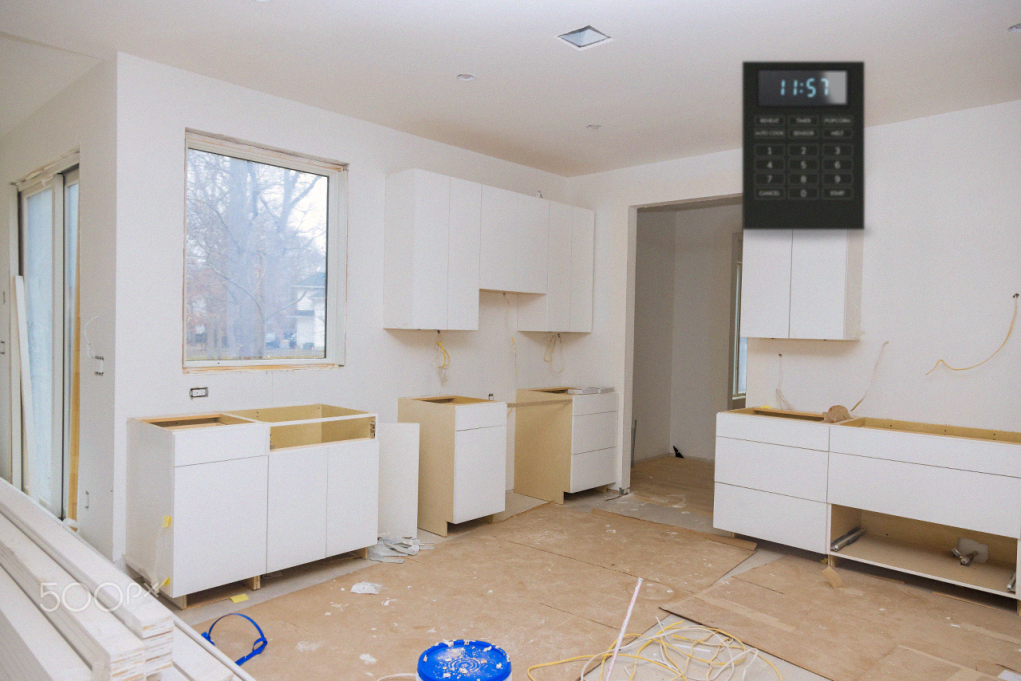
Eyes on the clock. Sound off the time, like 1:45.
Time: 11:57
